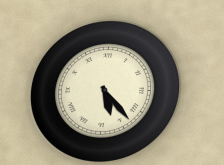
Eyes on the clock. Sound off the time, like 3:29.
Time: 5:23
